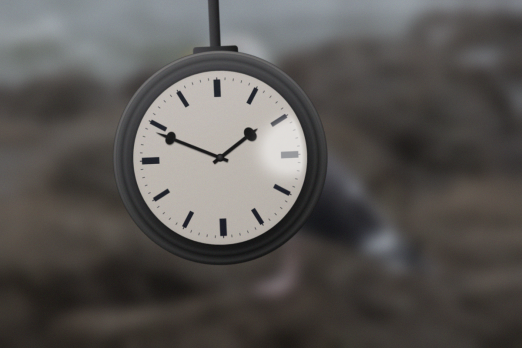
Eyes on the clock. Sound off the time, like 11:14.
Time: 1:49
